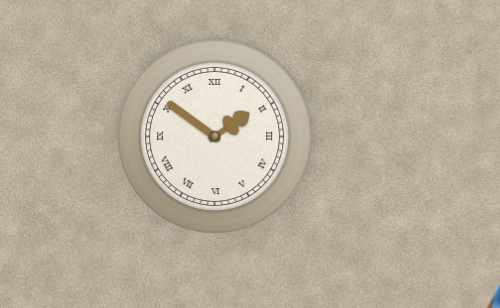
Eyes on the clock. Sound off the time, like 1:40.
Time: 1:51
